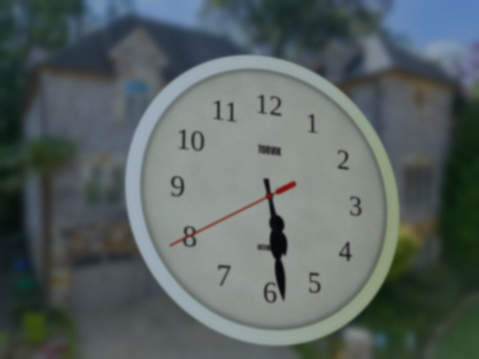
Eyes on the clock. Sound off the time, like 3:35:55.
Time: 5:28:40
